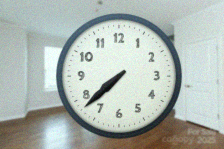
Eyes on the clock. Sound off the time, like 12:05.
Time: 7:38
